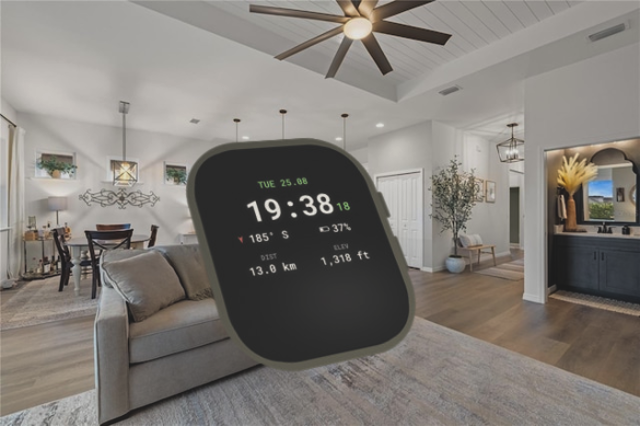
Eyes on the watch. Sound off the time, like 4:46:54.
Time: 19:38:18
